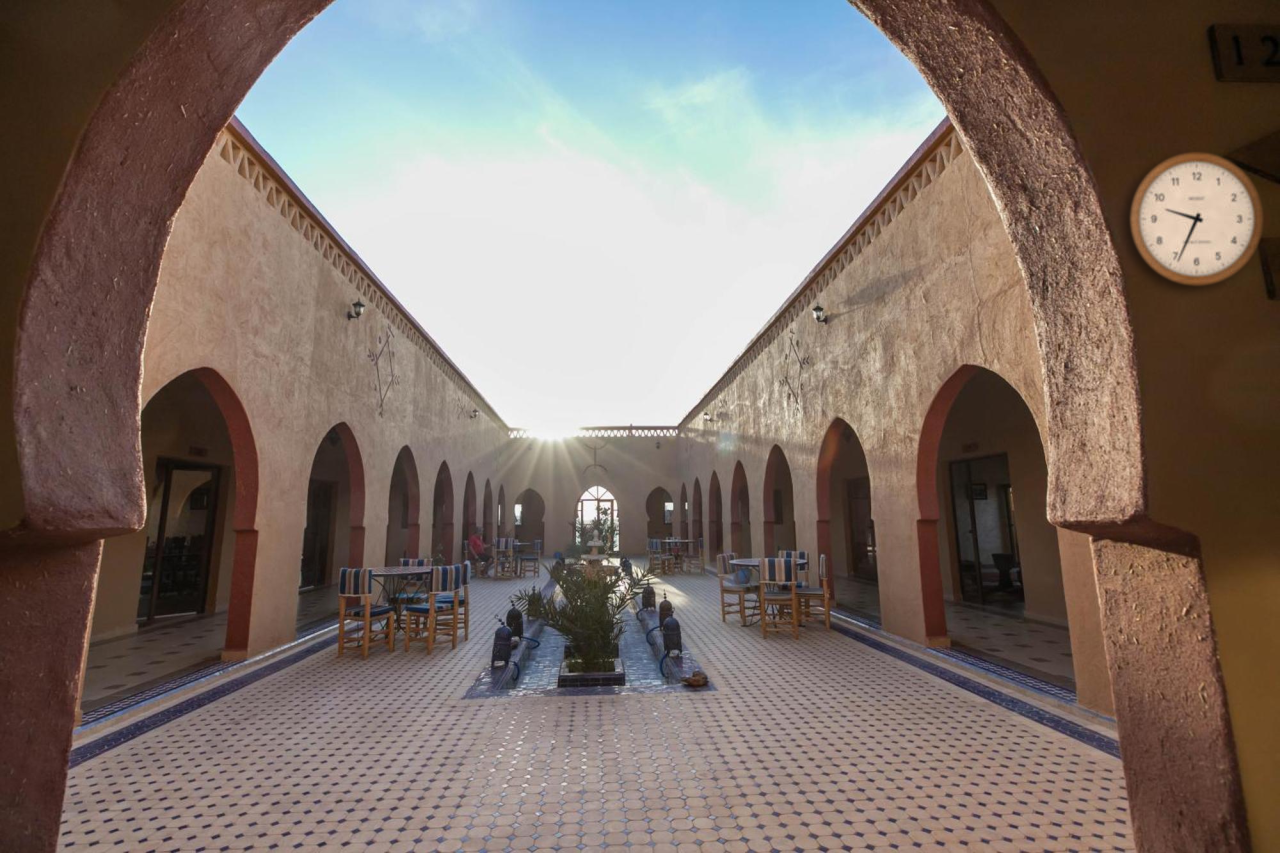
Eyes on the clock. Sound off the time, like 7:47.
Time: 9:34
